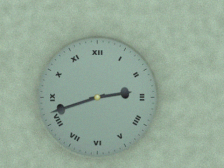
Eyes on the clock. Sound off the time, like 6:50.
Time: 2:42
